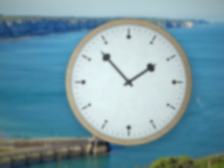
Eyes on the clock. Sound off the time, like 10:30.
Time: 1:53
